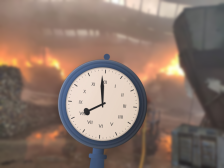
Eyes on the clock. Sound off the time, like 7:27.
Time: 7:59
